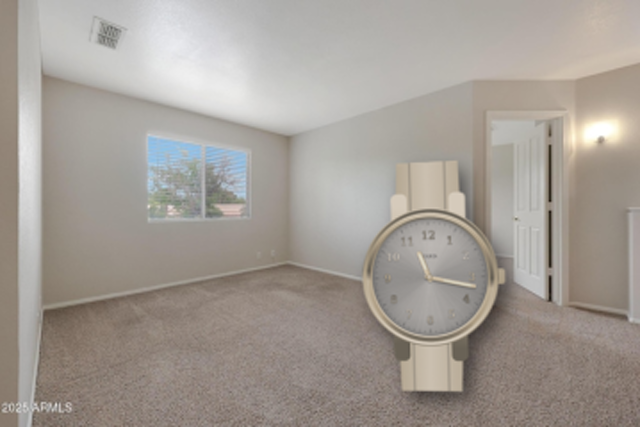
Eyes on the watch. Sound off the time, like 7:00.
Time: 11:17
